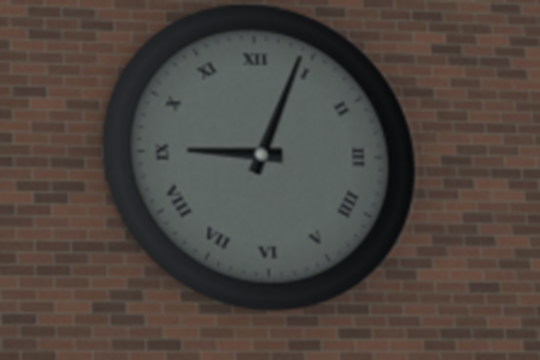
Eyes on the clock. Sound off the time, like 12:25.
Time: 9:04
